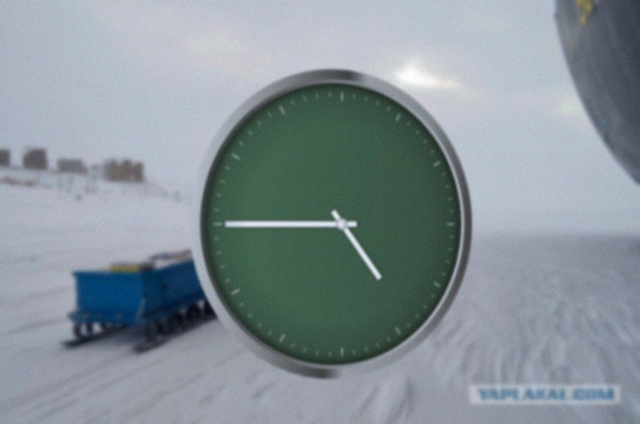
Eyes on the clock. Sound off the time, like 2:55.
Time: 4:45
